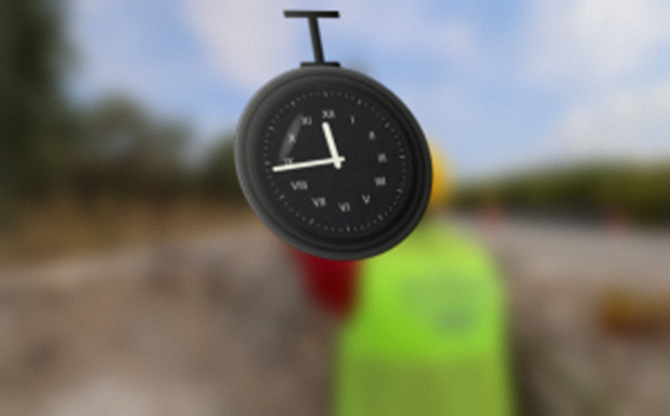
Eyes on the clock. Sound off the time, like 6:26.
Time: 11:44
